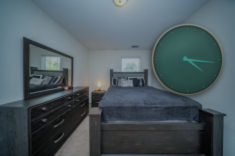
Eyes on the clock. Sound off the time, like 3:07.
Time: 4:16
